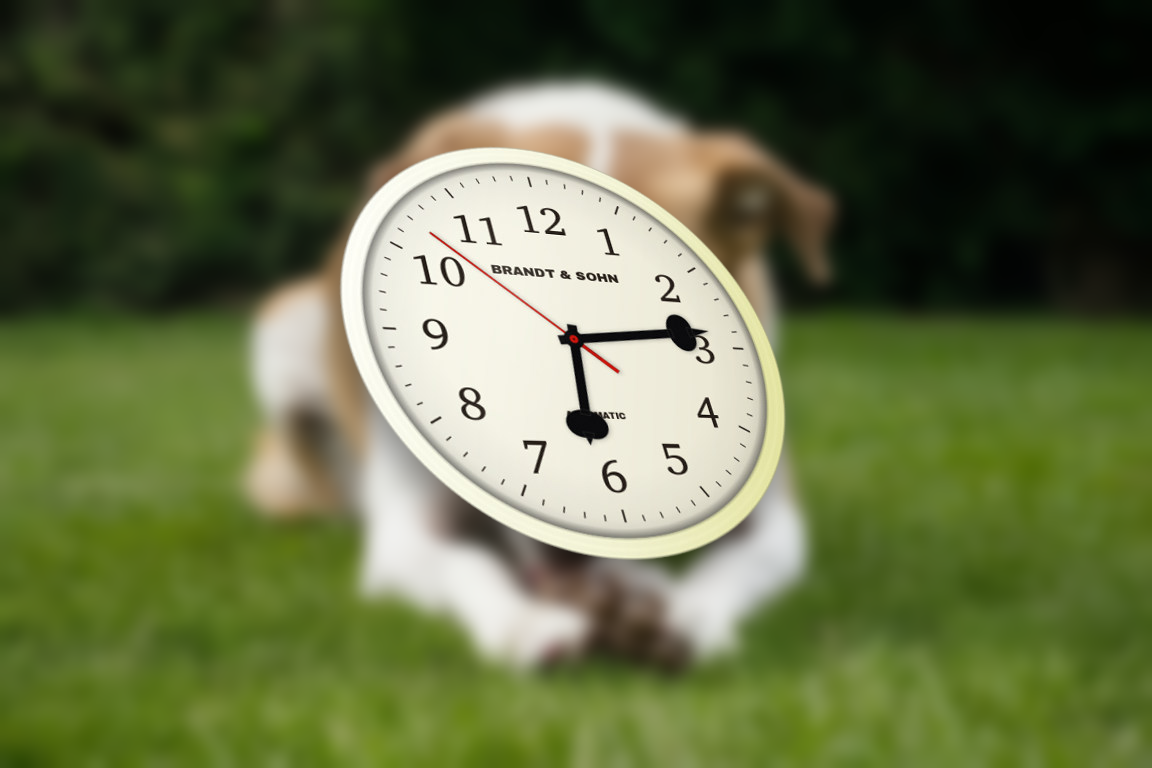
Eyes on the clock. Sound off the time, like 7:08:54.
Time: 6:13:52
